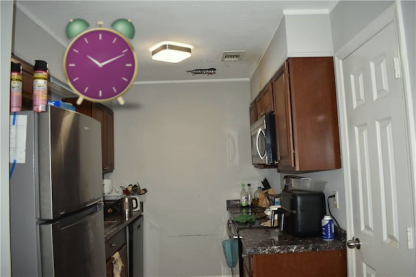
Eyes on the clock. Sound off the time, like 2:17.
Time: 10:11
